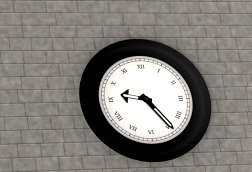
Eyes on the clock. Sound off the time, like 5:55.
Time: 9:24
